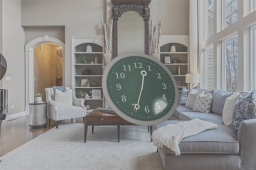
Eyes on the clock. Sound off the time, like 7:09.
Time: 12:34
